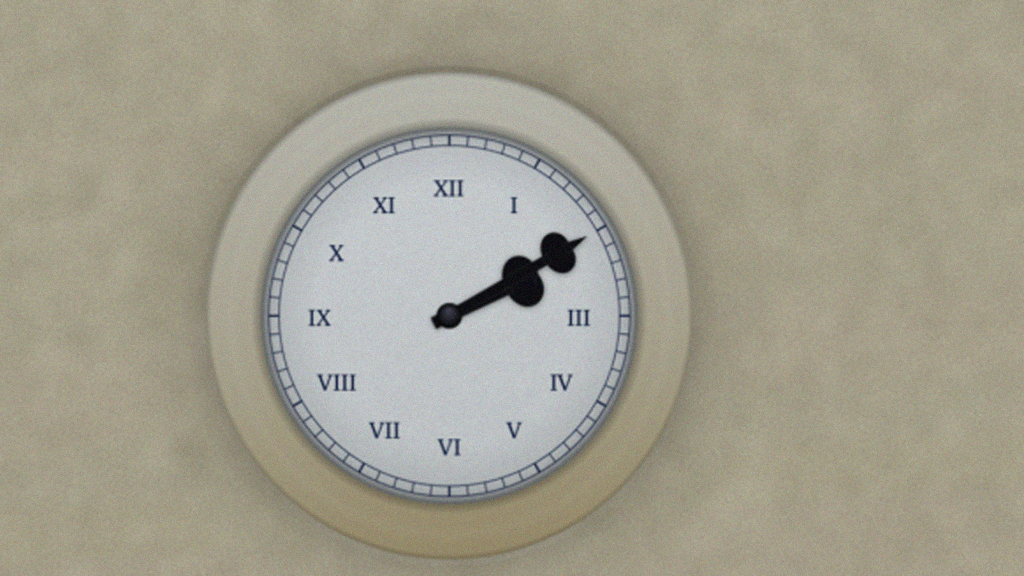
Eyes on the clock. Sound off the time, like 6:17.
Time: 2:10
